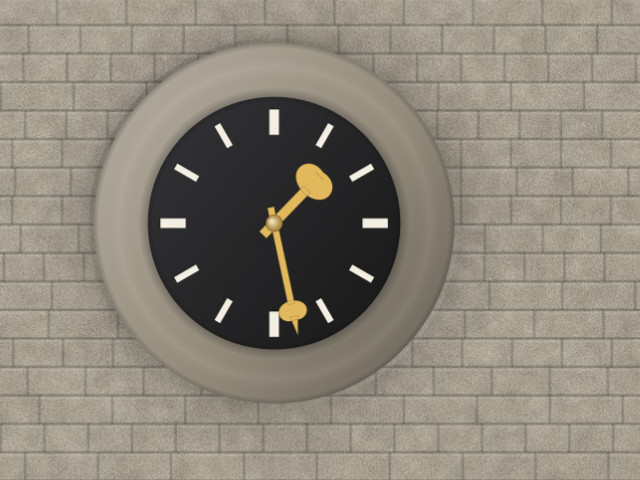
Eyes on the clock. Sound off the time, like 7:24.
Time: 1:28
